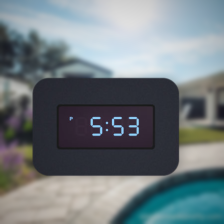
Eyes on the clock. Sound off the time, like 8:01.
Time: 5:53
